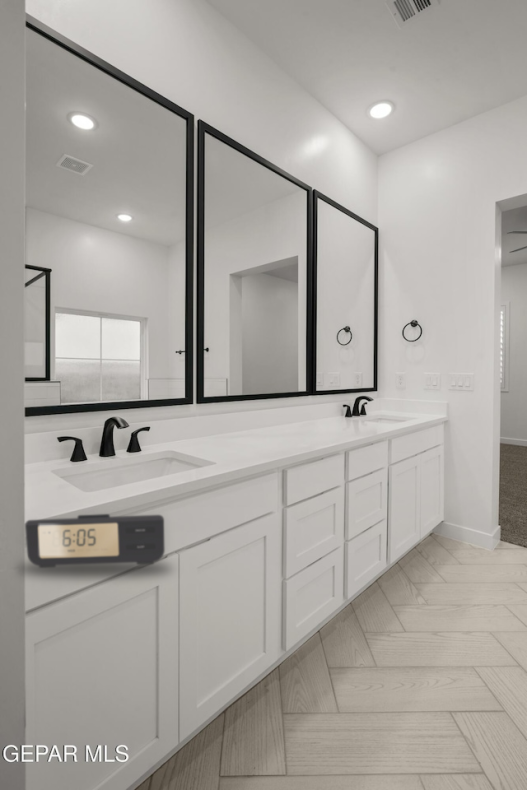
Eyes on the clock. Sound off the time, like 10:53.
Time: 6:05
